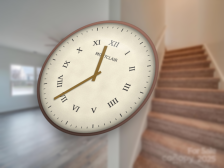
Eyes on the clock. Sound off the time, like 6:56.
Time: 11:36
